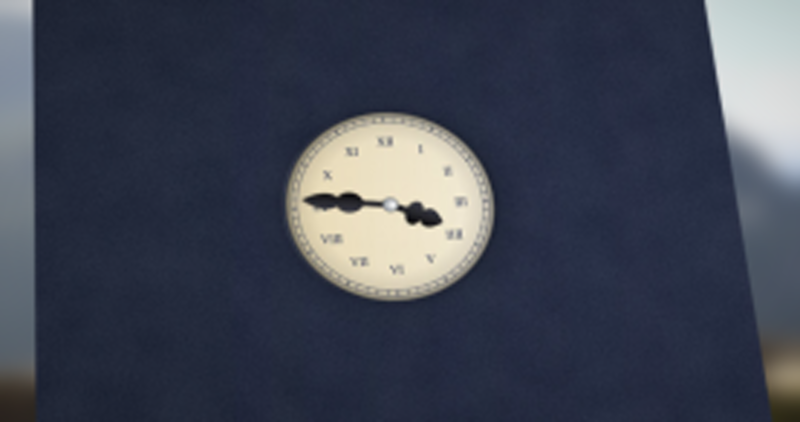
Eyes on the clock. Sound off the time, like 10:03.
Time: 3:46
